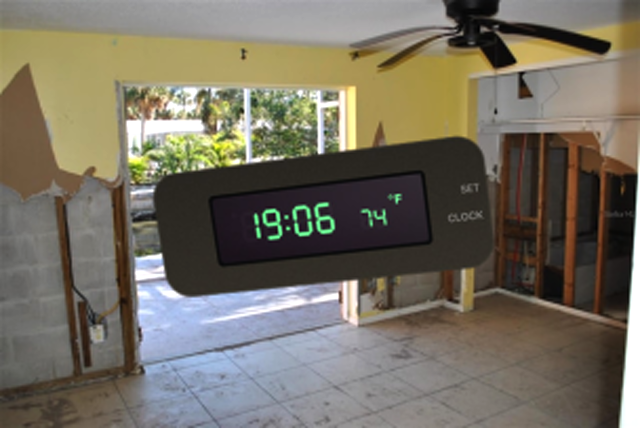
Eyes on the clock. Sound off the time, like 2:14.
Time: 19:06
